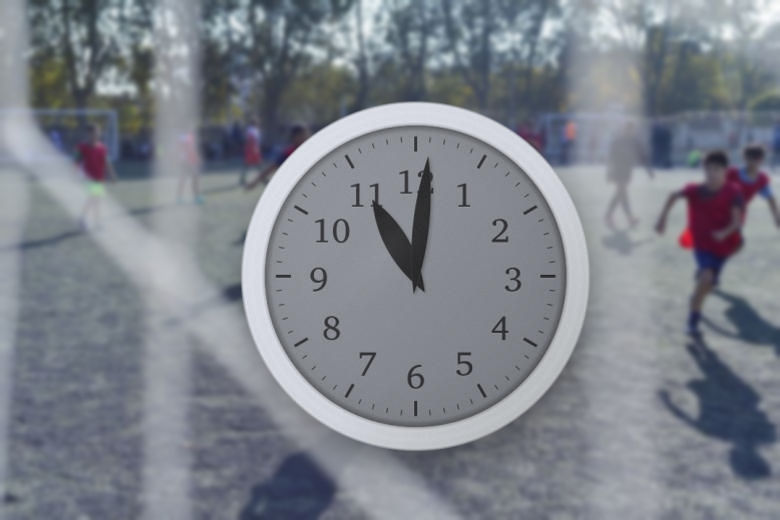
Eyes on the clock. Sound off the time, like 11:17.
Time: 11:01
